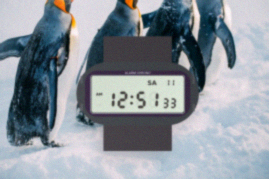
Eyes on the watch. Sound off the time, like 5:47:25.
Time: 12:51:33
